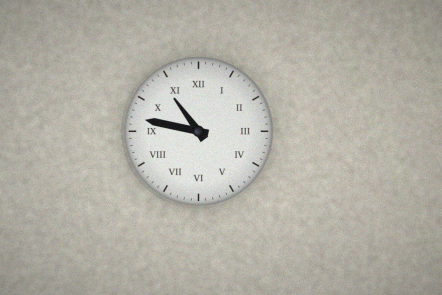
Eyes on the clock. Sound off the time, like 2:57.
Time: 10:47
